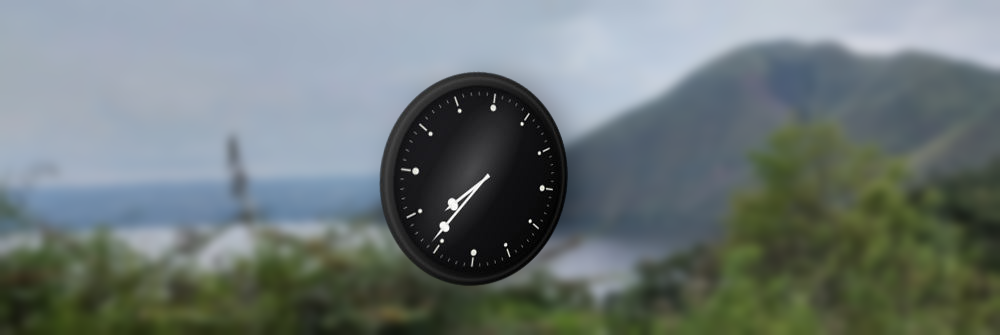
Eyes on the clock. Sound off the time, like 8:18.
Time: 7:36
